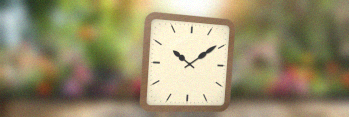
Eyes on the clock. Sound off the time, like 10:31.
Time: 10:09
